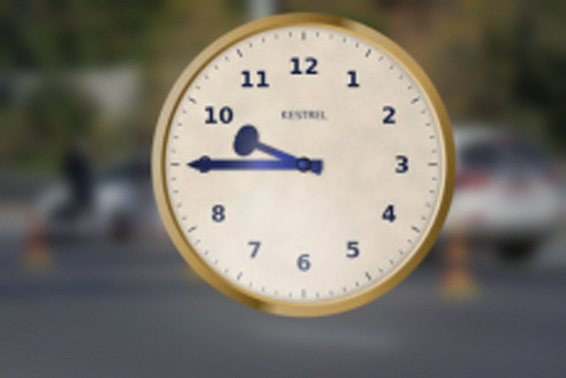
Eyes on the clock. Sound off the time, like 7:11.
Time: 9:45
